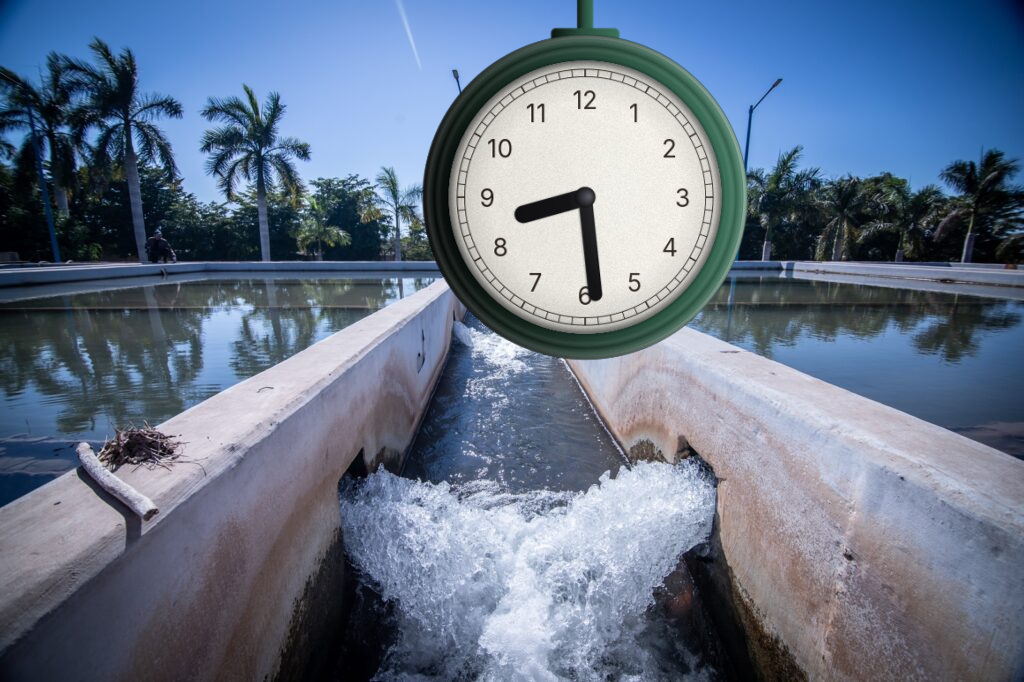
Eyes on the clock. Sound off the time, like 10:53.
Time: 8:29
